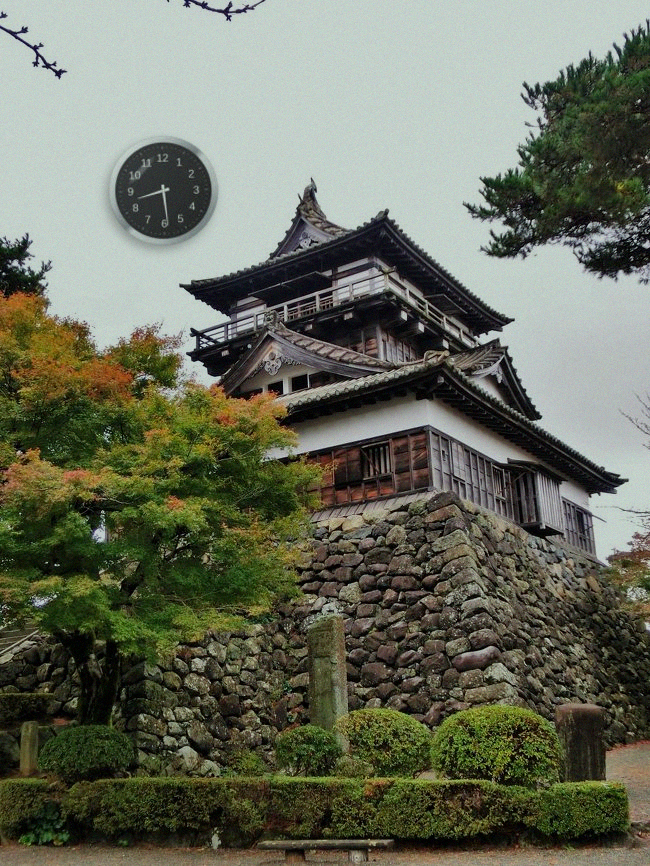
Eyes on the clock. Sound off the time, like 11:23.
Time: 8:29
